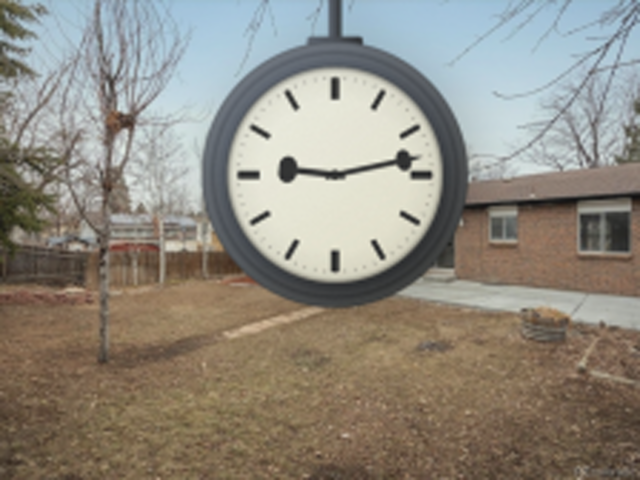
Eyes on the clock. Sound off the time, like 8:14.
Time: 9:13
